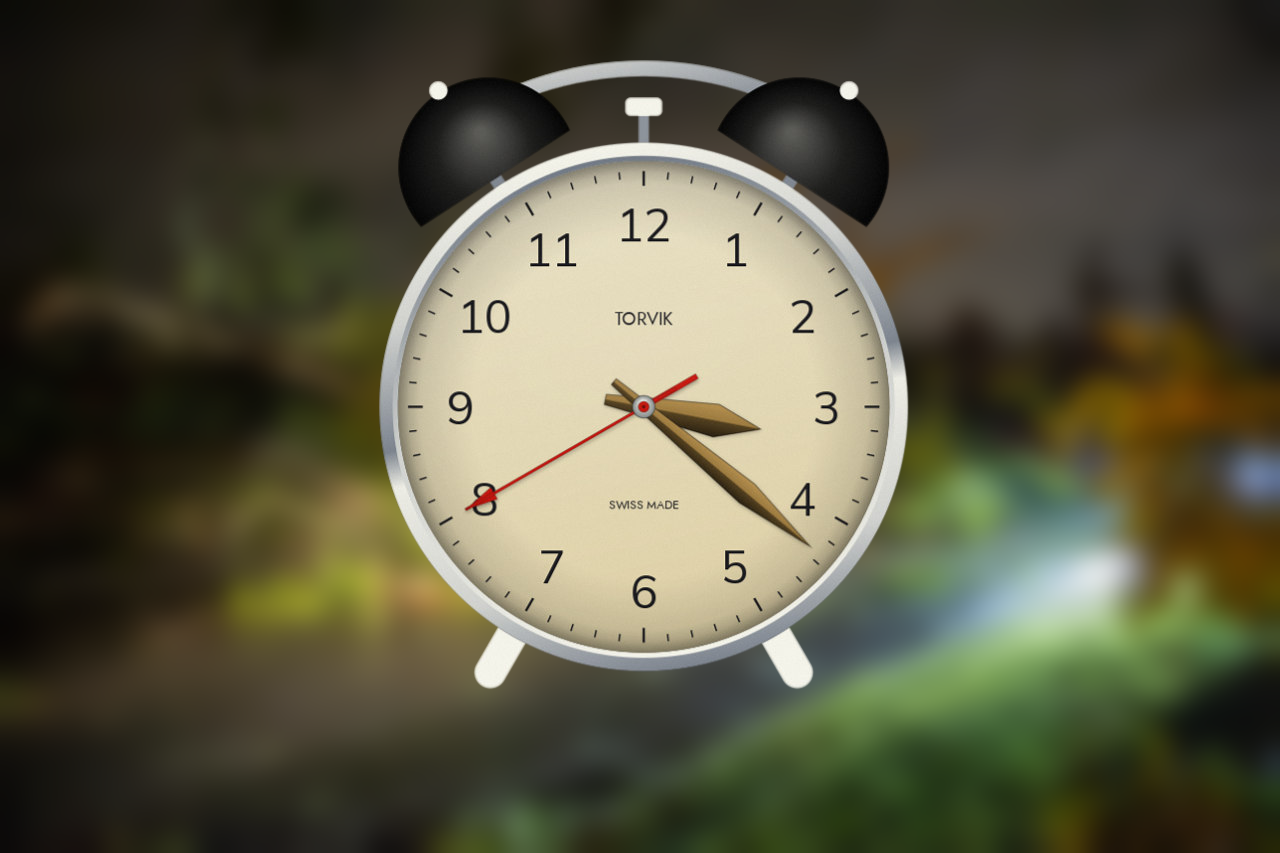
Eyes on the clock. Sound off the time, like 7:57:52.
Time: 3:21:40
